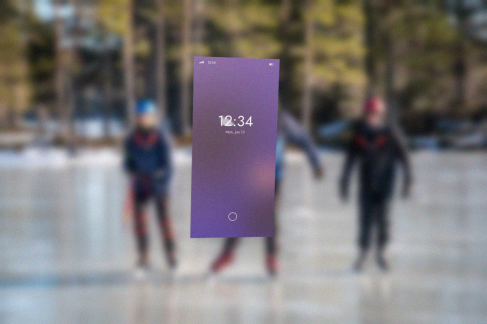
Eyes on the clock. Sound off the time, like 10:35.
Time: 12:34
